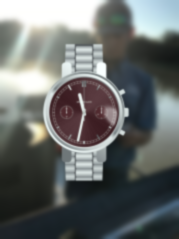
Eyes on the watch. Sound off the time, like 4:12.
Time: 11:32
